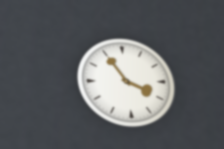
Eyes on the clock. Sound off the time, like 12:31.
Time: 3:55
